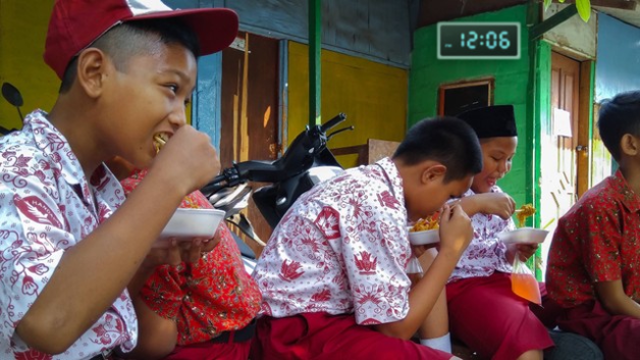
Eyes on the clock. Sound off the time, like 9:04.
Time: 12:06
